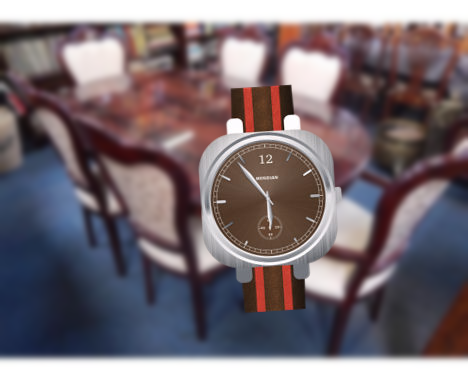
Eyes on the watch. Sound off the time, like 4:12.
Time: 5:54
